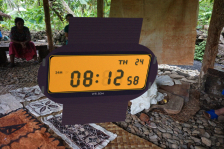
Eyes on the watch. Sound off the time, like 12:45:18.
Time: 8:12:58
